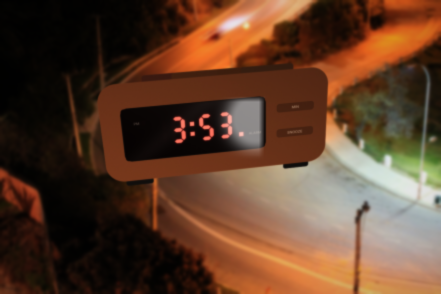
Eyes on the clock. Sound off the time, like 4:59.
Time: 3:53
